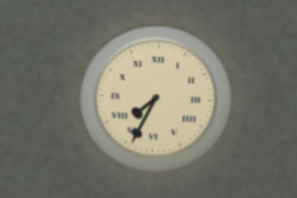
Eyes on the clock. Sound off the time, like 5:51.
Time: 7:34
